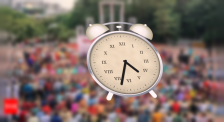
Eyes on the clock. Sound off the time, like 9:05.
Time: 4:33
